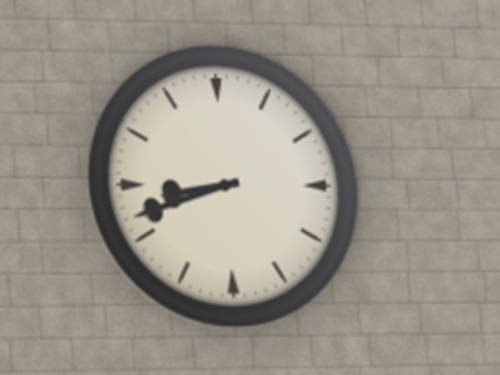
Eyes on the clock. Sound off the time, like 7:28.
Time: 8:42
